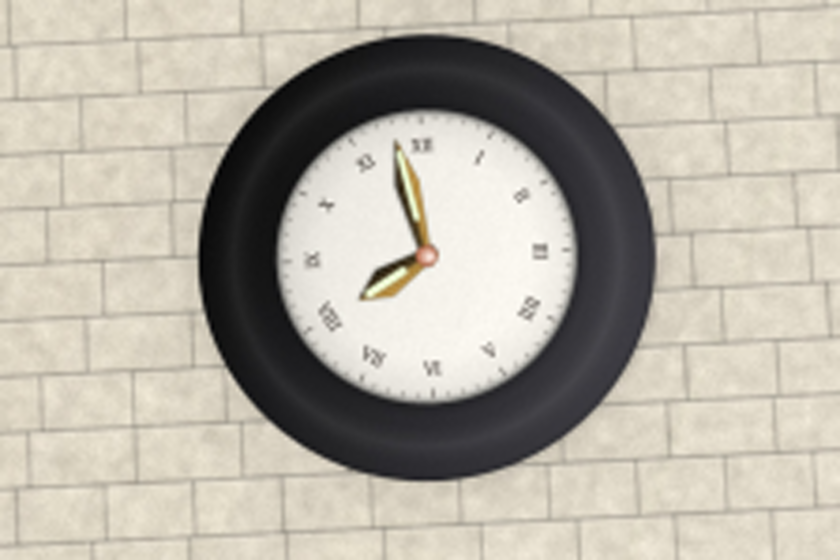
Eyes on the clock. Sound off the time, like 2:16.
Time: 7:58
